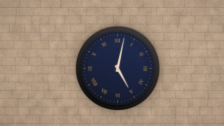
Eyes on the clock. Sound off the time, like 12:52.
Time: 5:02
